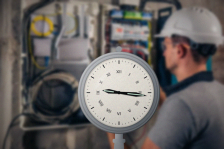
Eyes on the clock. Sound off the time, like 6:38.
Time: 9:16
